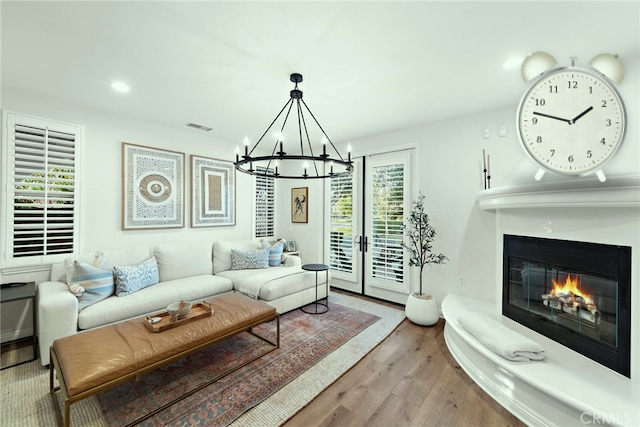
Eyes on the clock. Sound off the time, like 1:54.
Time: 1:47
